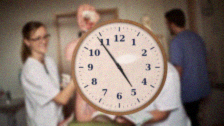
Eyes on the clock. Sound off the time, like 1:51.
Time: 4:54
